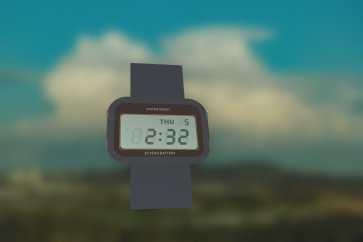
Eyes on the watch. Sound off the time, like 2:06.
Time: 2:32
